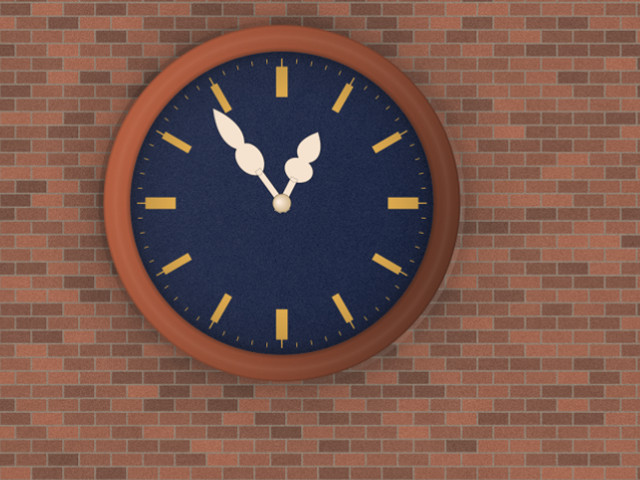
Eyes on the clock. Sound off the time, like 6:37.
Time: 12:54
